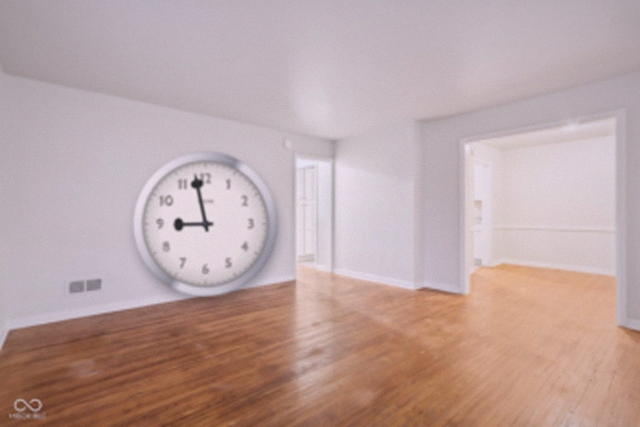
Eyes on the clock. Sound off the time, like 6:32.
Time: 8:58
